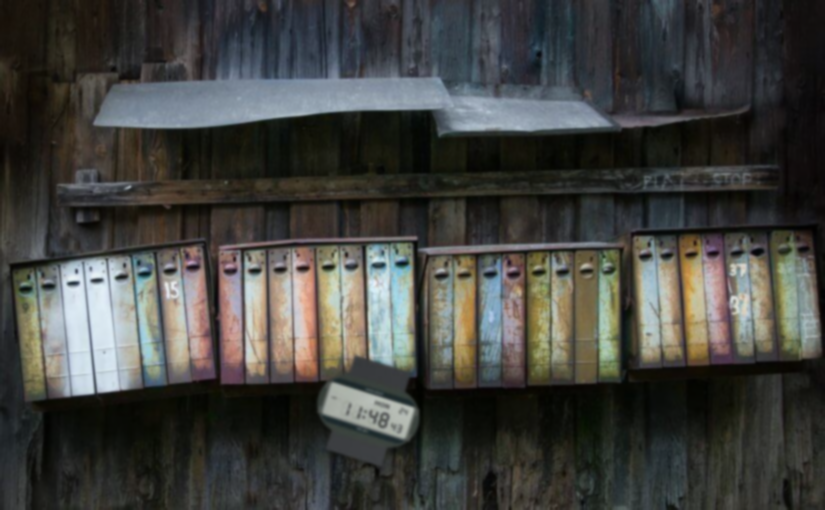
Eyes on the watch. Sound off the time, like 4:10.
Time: 11:48
